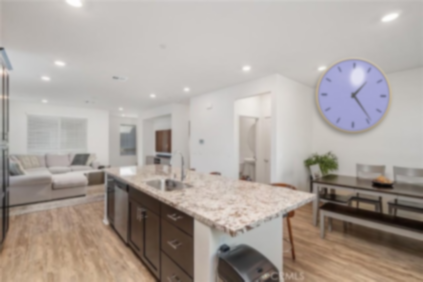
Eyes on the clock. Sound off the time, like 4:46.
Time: 1:24
